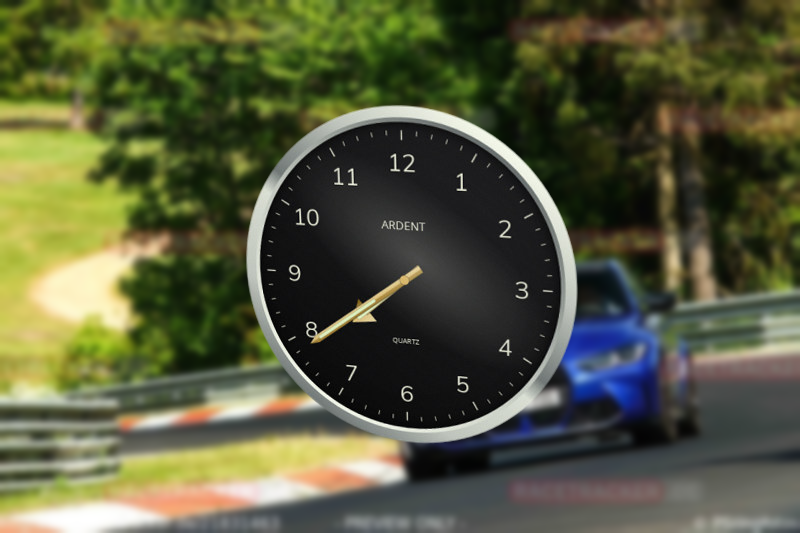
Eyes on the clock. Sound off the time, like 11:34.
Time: 7:39
